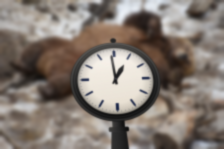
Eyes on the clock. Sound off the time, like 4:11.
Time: 12:59
